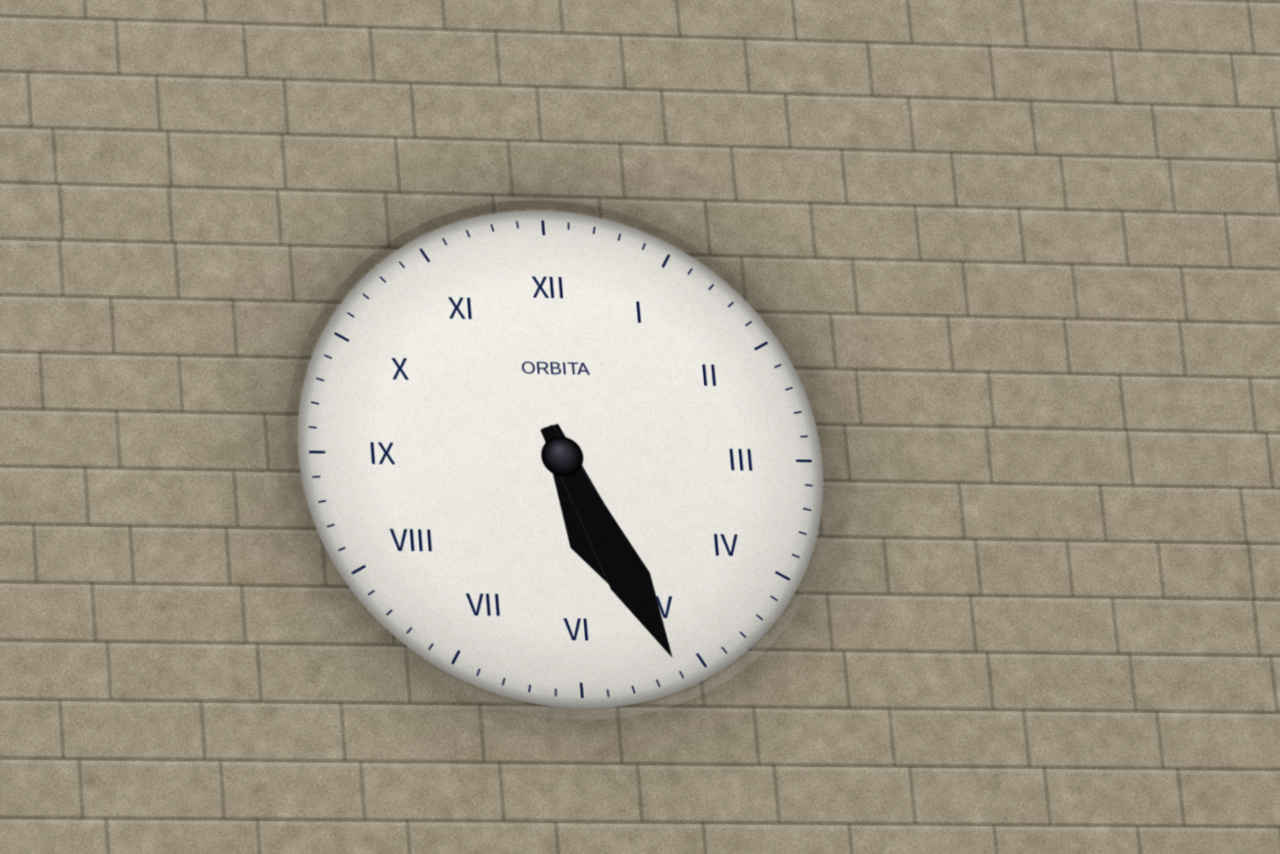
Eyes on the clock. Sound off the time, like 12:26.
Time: 5:26
